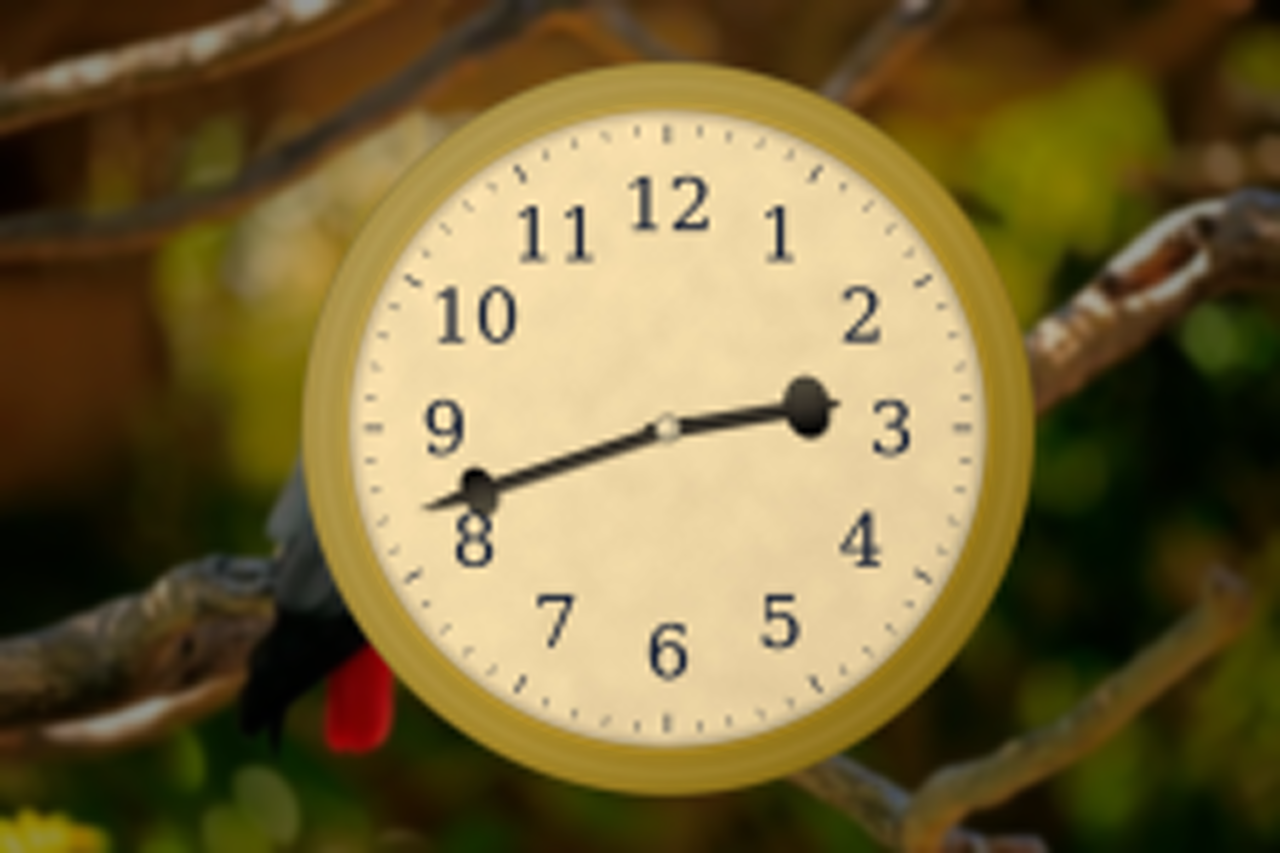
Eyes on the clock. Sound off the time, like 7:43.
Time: 2:42
